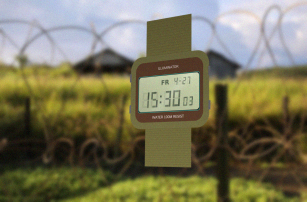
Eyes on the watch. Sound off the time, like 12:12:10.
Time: 15:30:03
